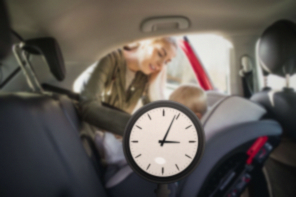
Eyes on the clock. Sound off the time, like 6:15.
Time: 3:04
